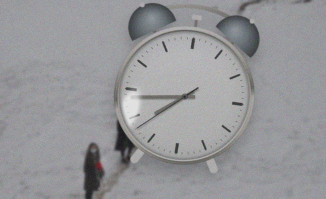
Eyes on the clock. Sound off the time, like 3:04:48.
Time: 7:43:38
